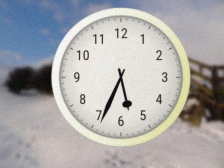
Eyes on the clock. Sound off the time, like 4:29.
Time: 5:34
